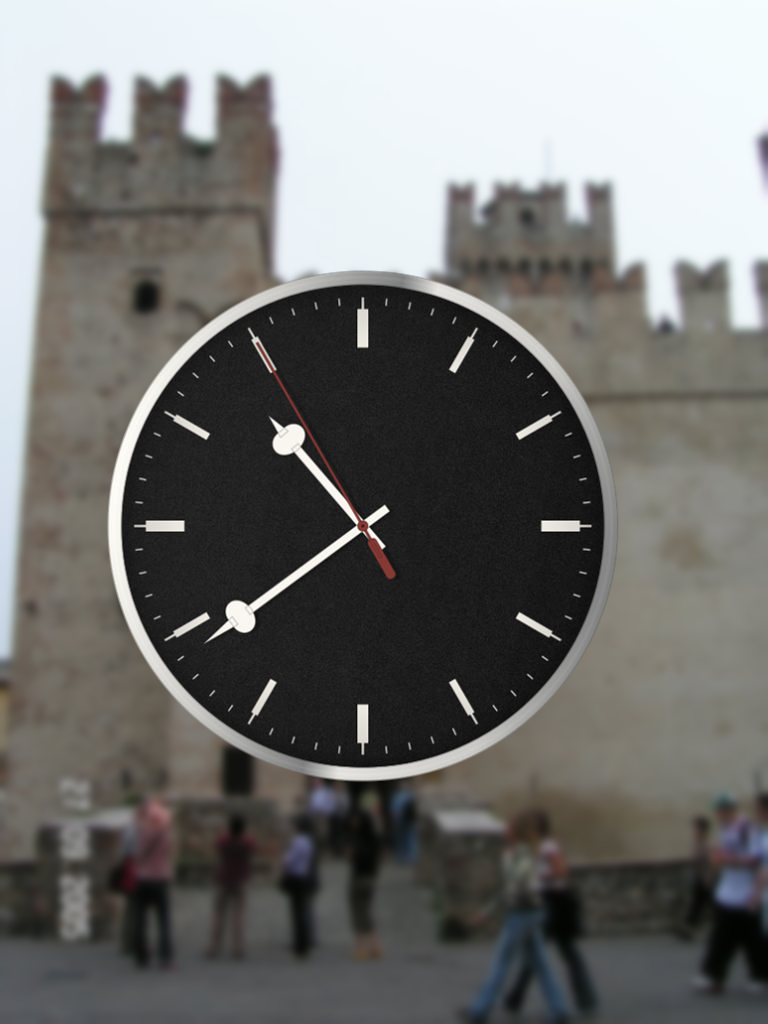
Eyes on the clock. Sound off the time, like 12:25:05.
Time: 10:38:55
